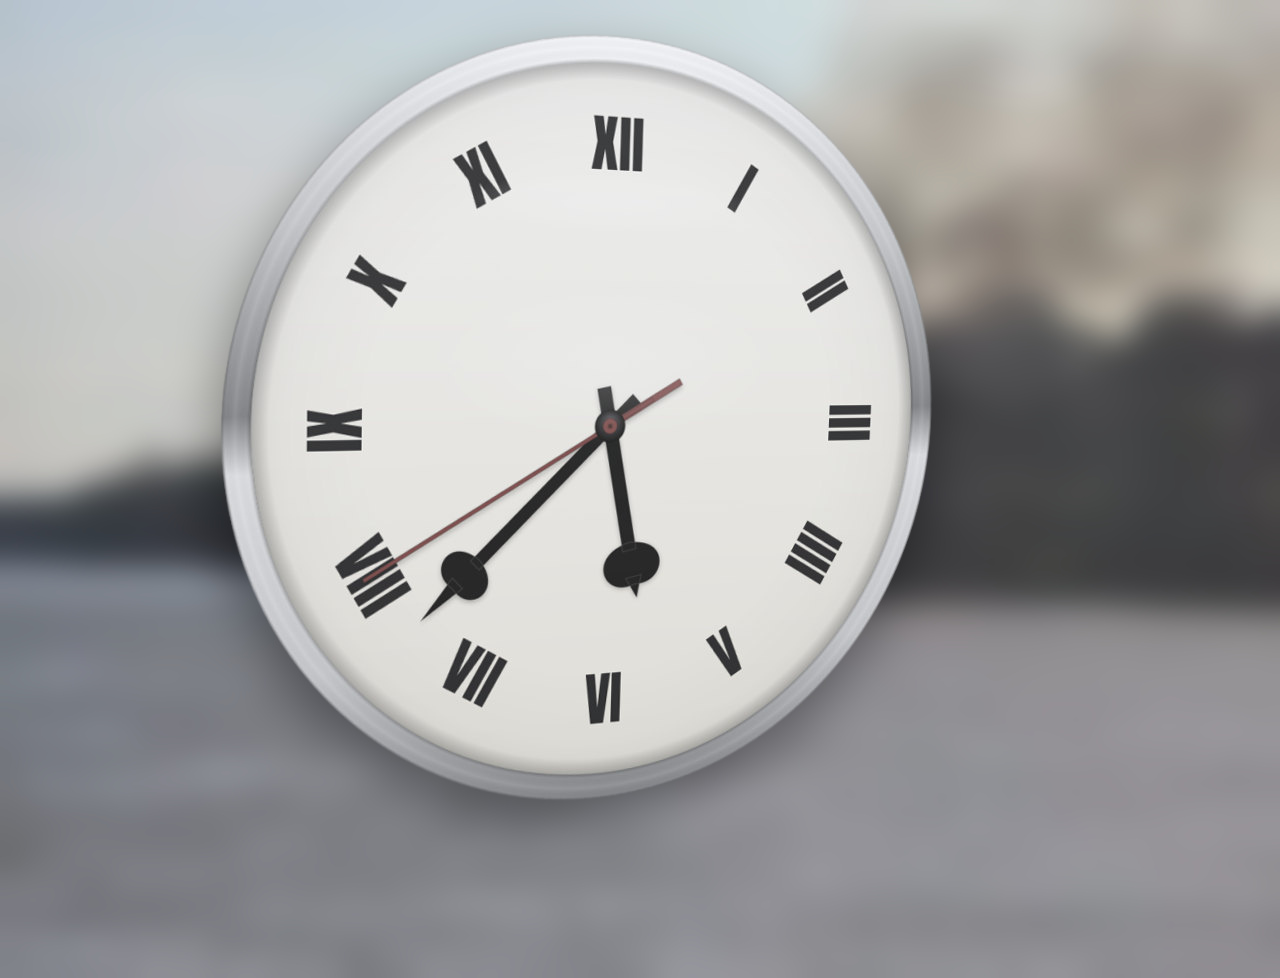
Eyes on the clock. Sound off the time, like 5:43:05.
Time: 5:37:40
